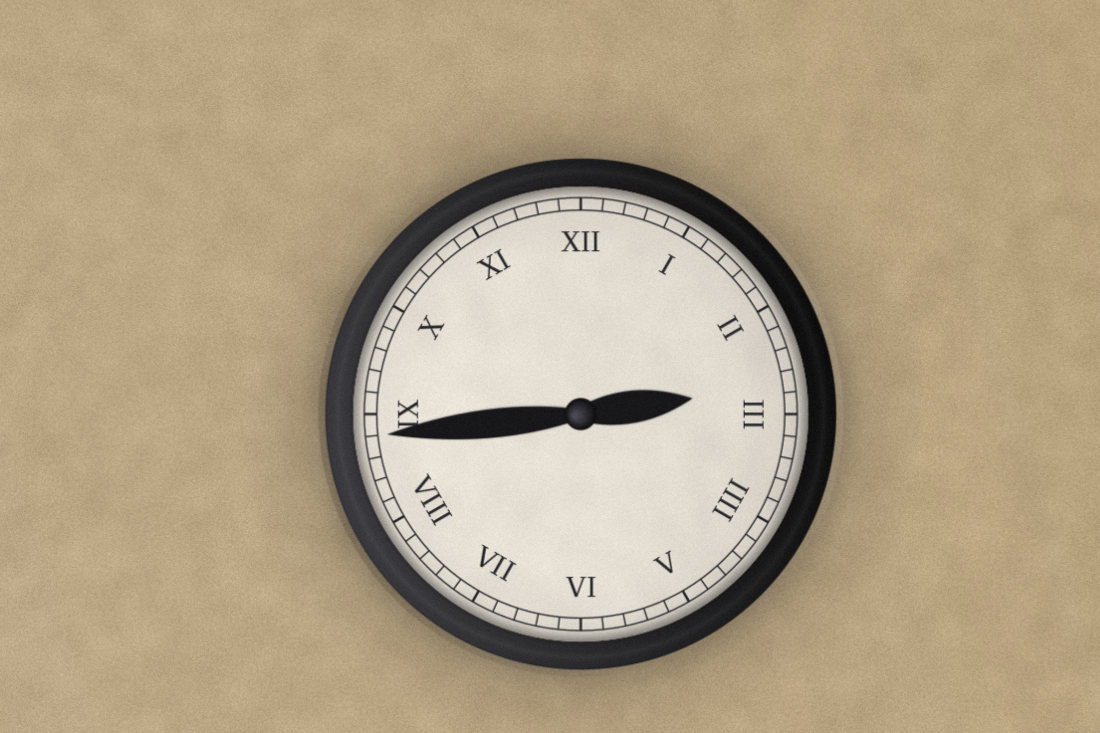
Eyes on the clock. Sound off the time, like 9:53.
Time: 2:44
